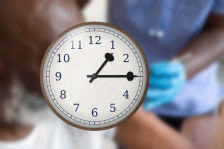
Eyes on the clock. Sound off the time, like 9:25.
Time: 1:15
